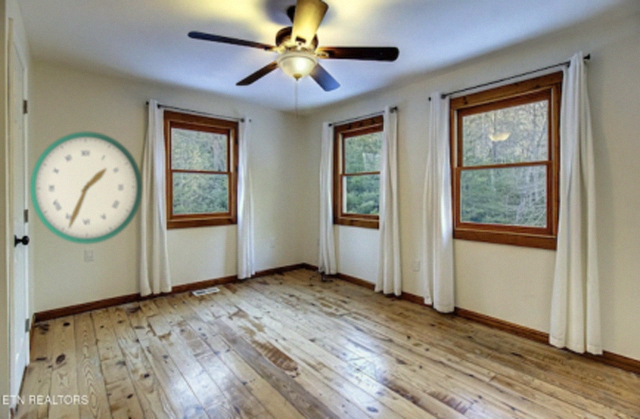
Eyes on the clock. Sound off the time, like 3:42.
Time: 1:34
